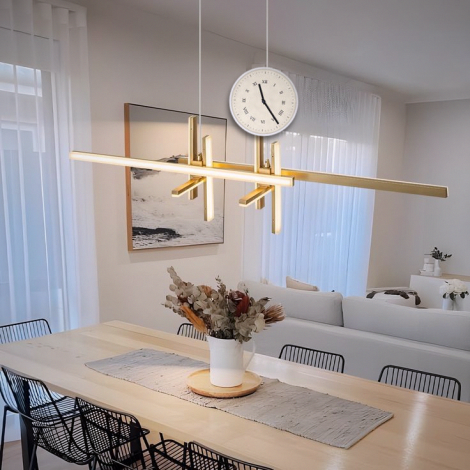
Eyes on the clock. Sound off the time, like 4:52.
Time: 11:24
